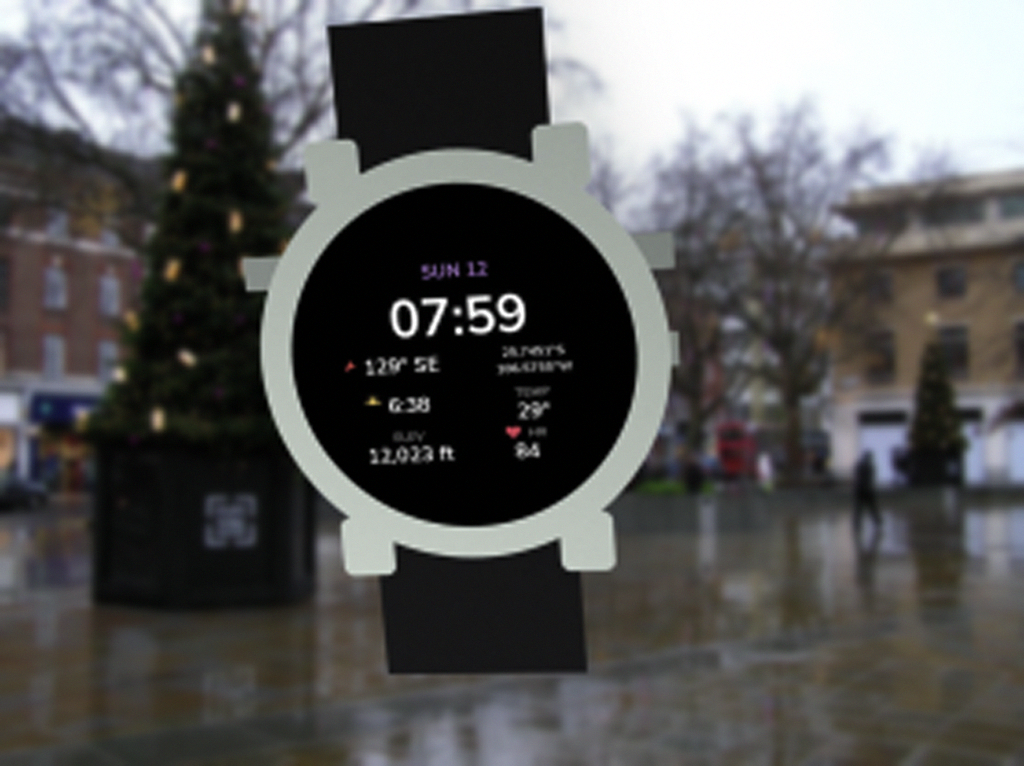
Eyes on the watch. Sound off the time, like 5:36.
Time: 7:59
